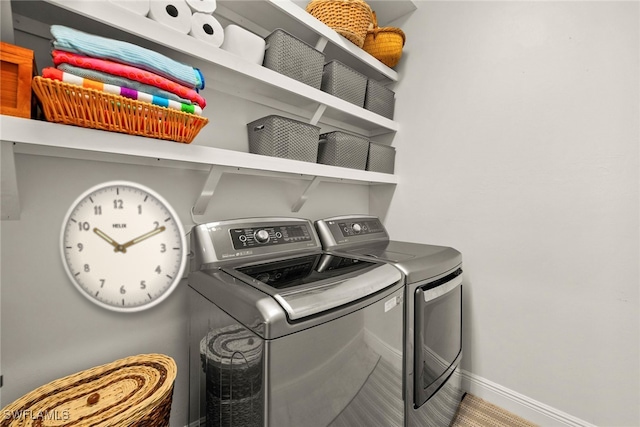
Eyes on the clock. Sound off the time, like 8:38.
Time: 10:11
